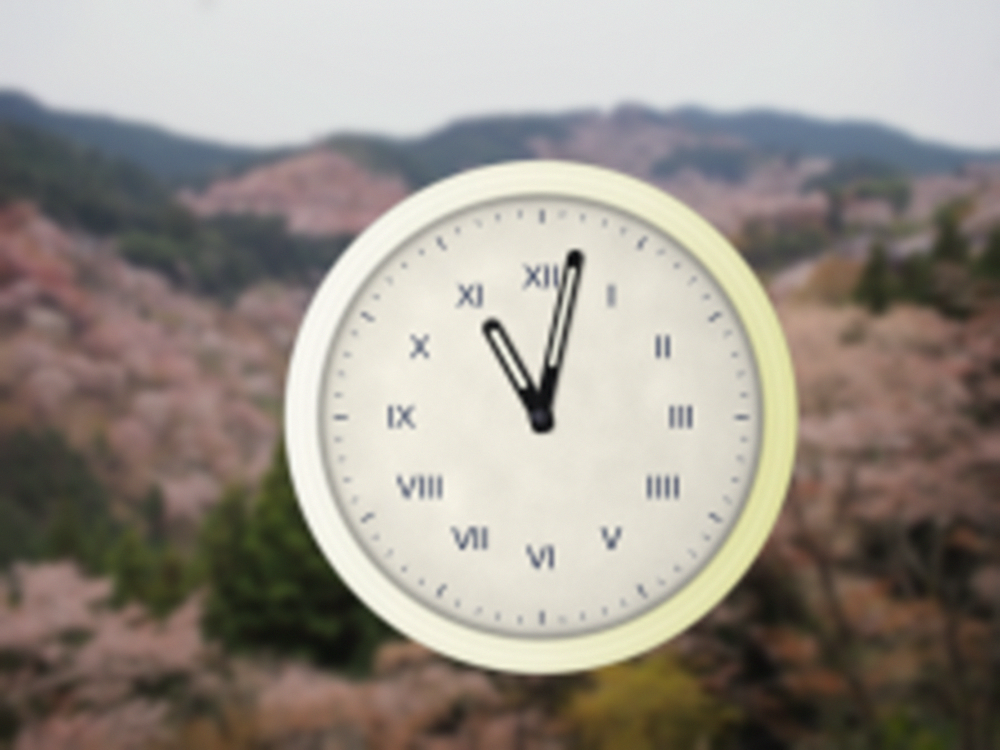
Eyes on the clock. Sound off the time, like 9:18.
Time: 11:02
